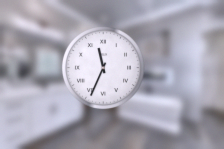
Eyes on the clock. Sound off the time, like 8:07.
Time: 11:34
